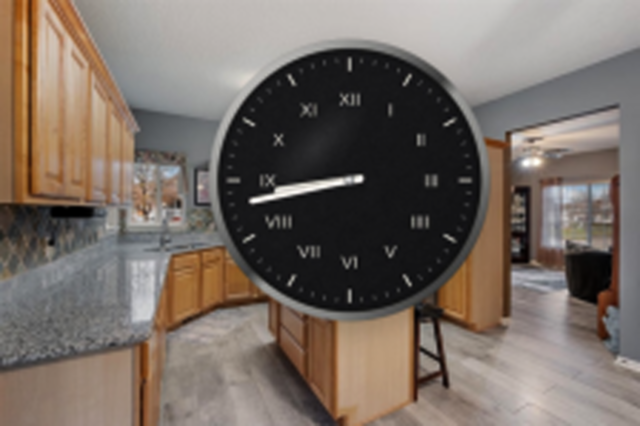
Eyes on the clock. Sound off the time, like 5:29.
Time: 8:43
